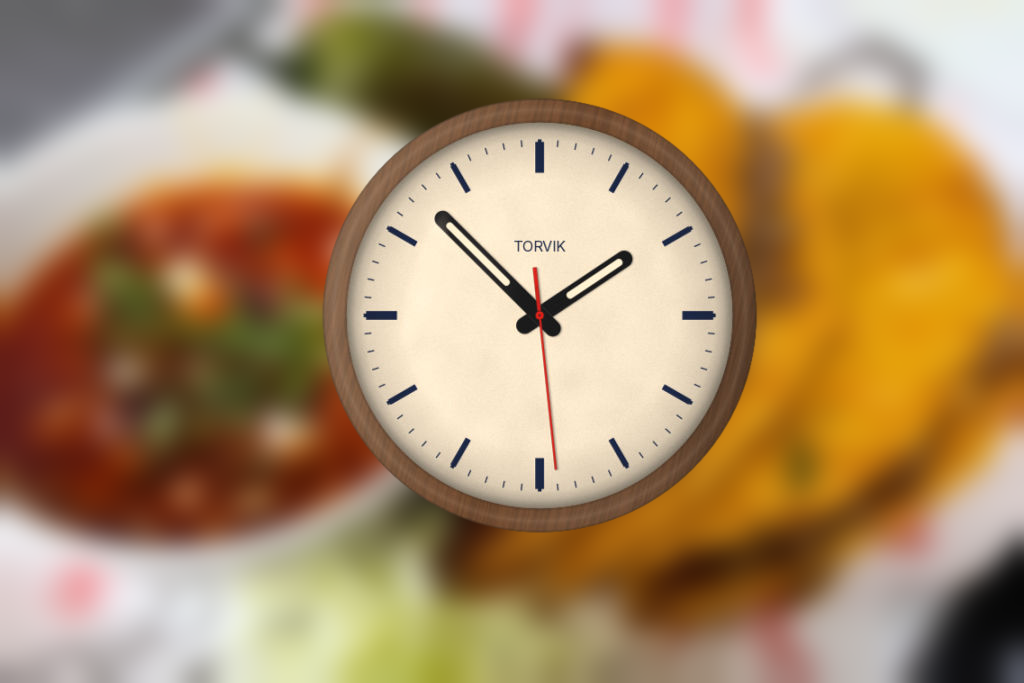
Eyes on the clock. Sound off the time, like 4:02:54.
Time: 1:52:29
